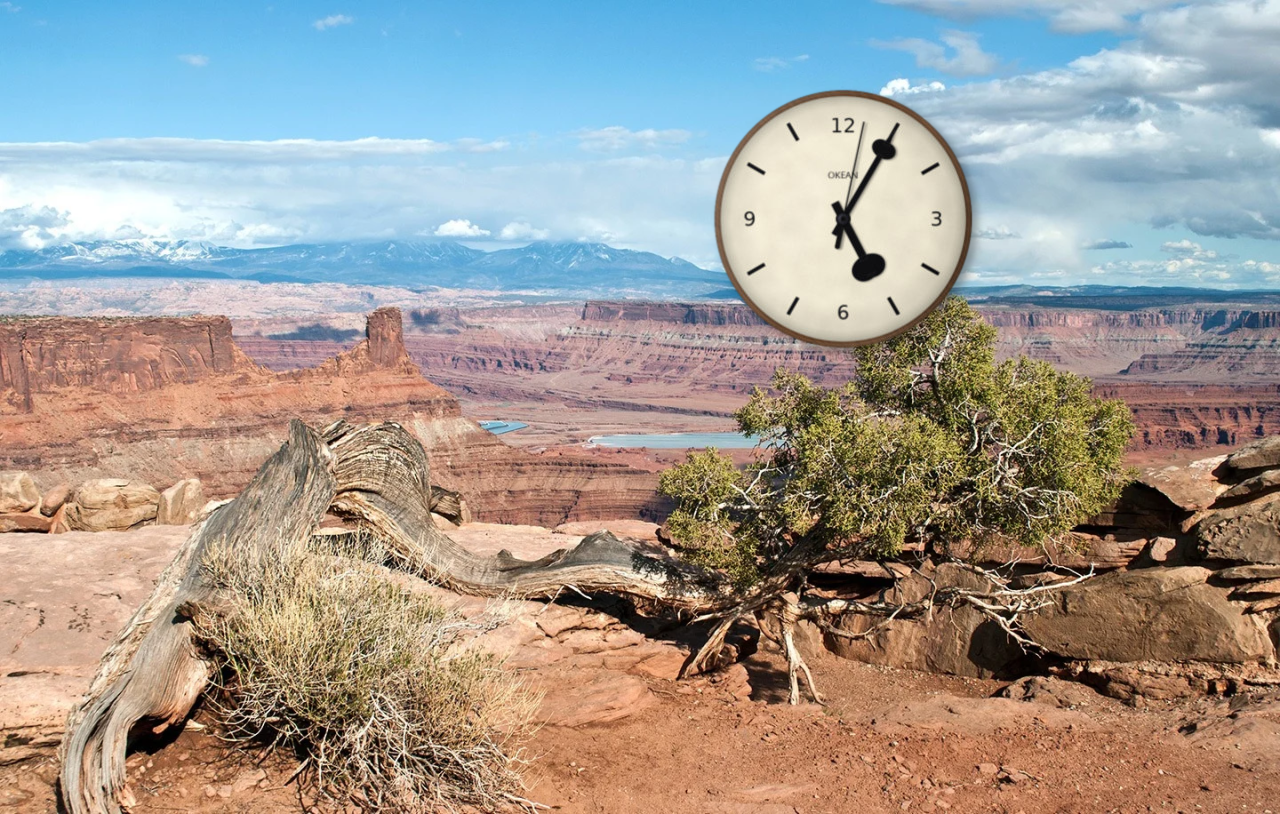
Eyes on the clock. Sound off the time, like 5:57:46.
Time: 5:05:02
